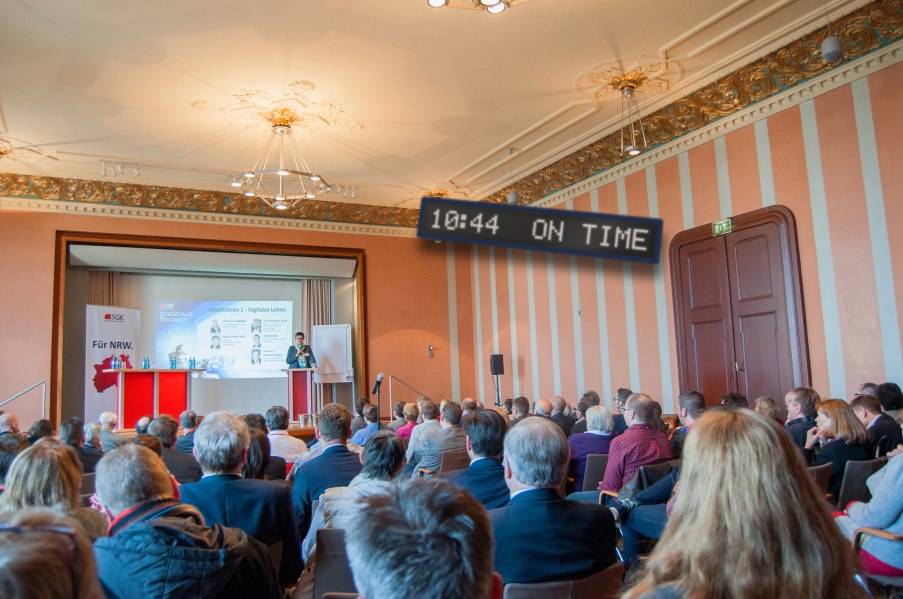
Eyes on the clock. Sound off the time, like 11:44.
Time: 10:44
